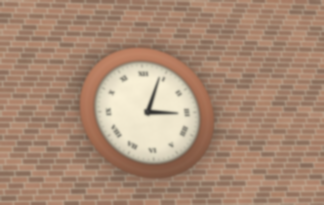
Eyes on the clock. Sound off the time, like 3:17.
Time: 3:04
